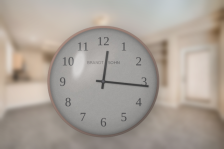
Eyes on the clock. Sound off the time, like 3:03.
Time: 12:16
